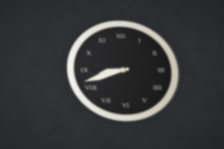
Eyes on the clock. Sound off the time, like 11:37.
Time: 8:42
